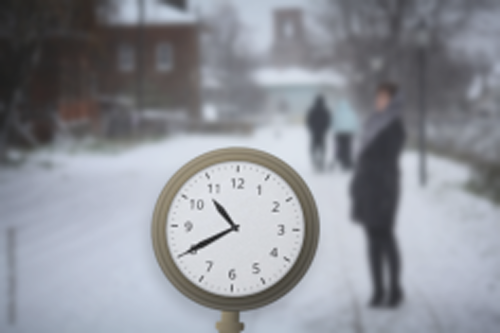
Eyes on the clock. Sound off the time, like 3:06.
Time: 10:40
